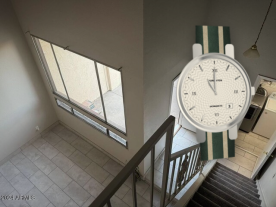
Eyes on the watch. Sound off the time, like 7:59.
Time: 11:00
